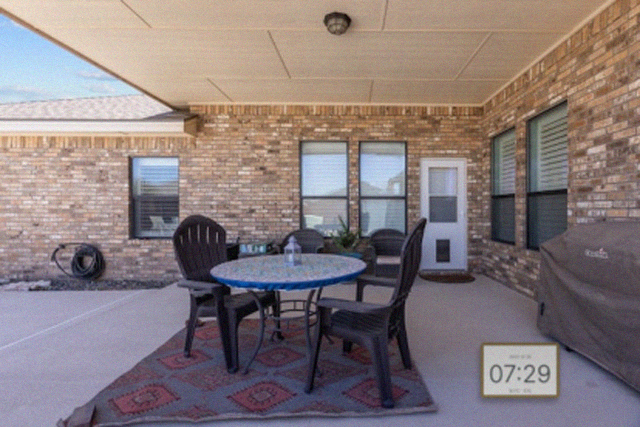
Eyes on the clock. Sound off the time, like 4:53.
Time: 7:29
